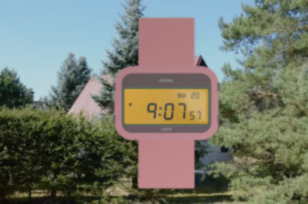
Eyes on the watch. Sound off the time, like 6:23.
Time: 9:07
